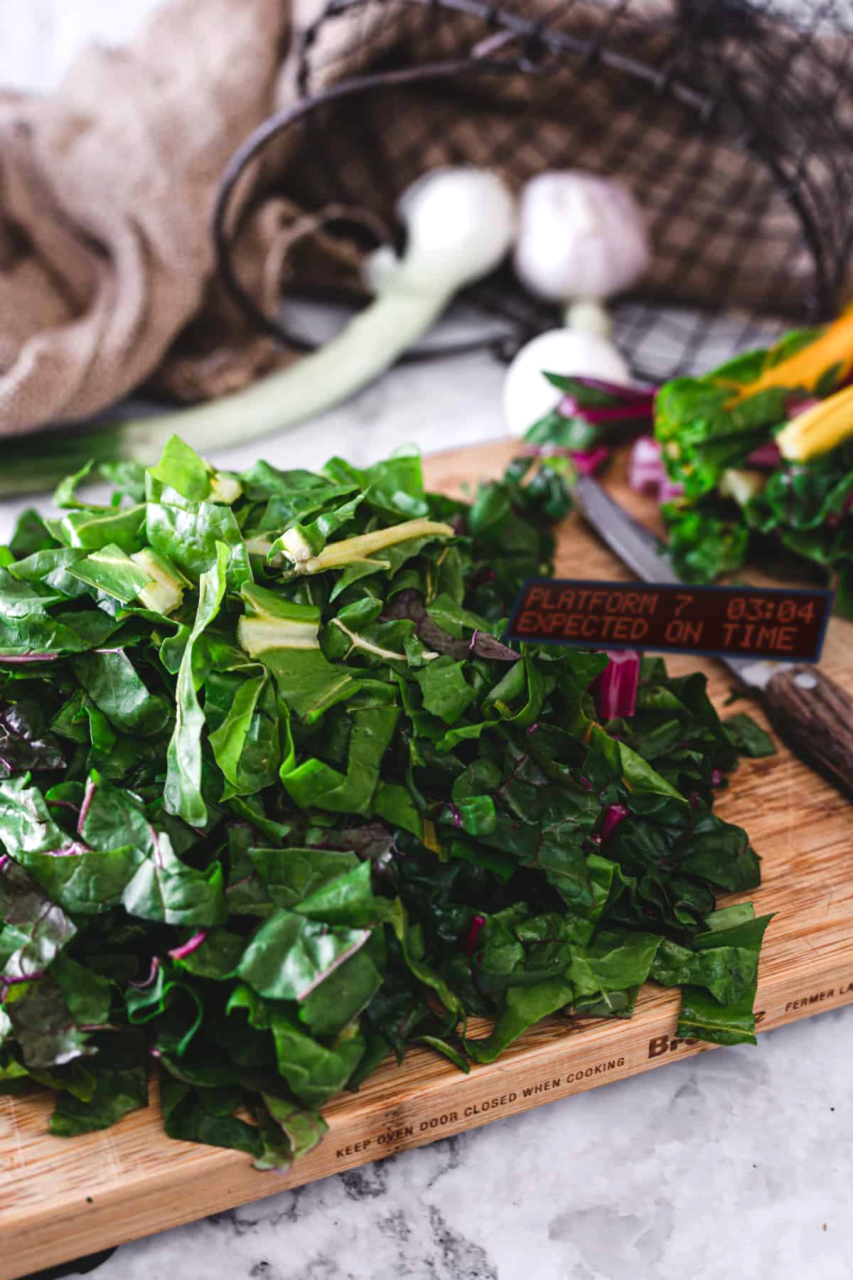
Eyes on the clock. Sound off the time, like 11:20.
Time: 3:04
